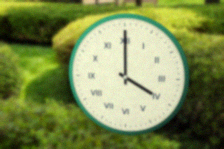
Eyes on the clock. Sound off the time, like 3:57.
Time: 4:00
